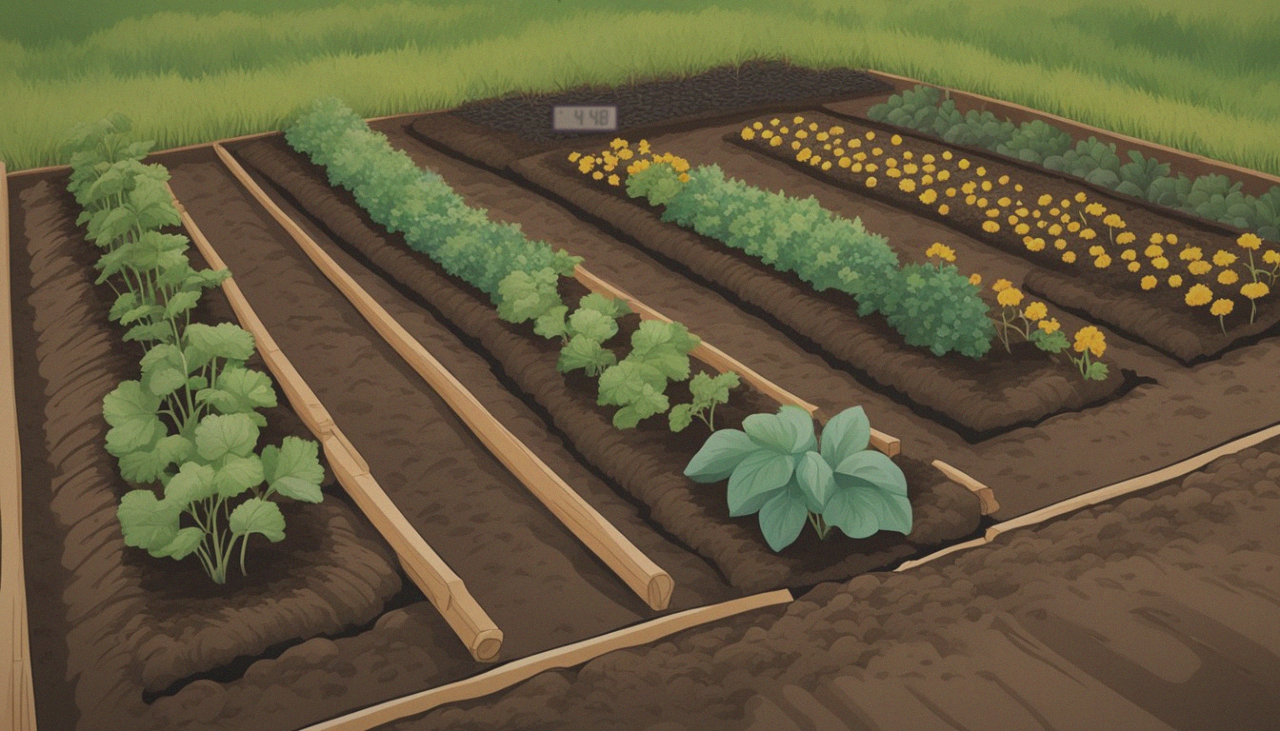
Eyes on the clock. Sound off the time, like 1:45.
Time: 4:48
